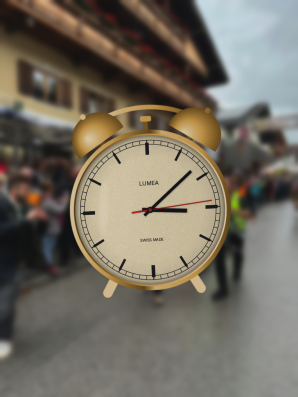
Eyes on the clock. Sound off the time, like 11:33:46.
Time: 3:08:14
